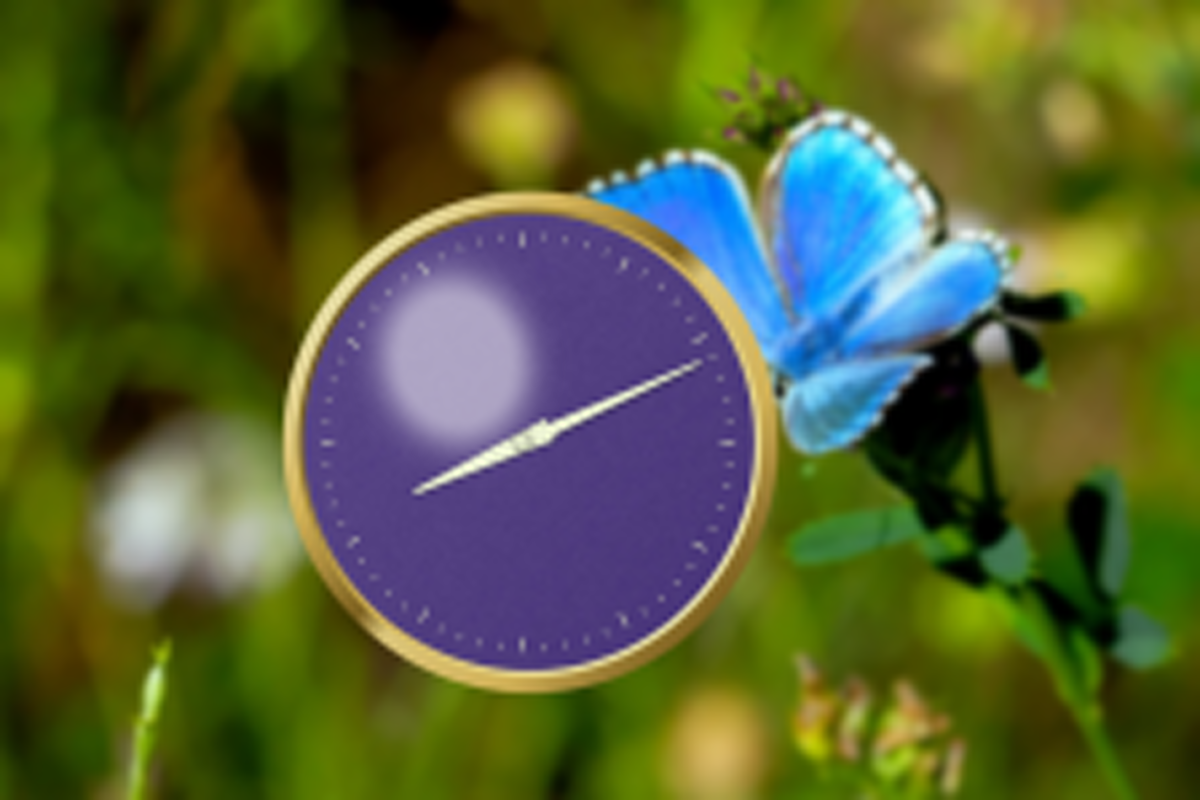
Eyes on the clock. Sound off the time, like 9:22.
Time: 8:11
